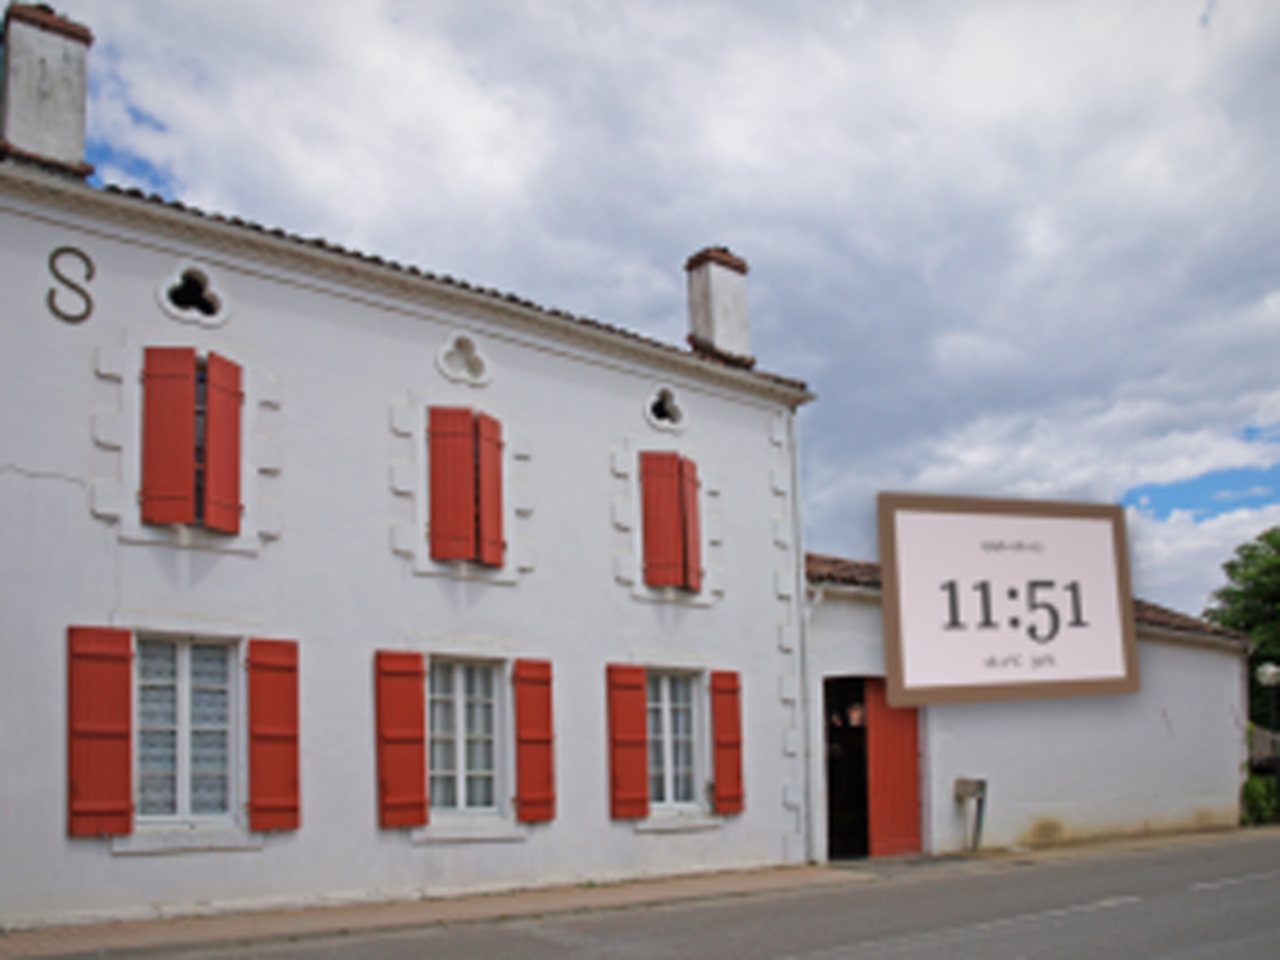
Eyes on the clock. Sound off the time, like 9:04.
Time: 11:51
